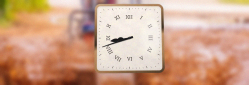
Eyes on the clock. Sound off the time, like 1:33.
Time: 8:42
